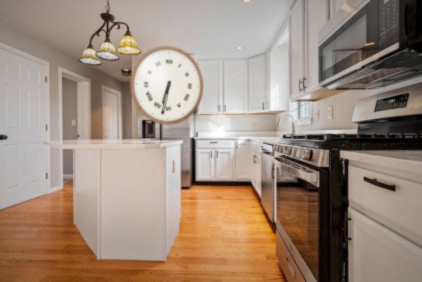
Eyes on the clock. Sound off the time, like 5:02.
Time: 6:32
